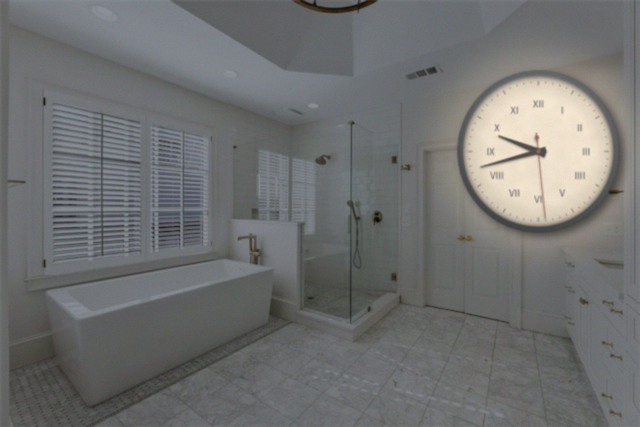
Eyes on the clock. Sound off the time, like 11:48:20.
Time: 9:42:29
